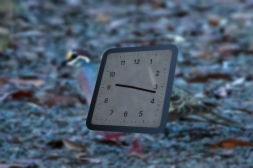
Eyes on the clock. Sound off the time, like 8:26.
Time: 9:17
